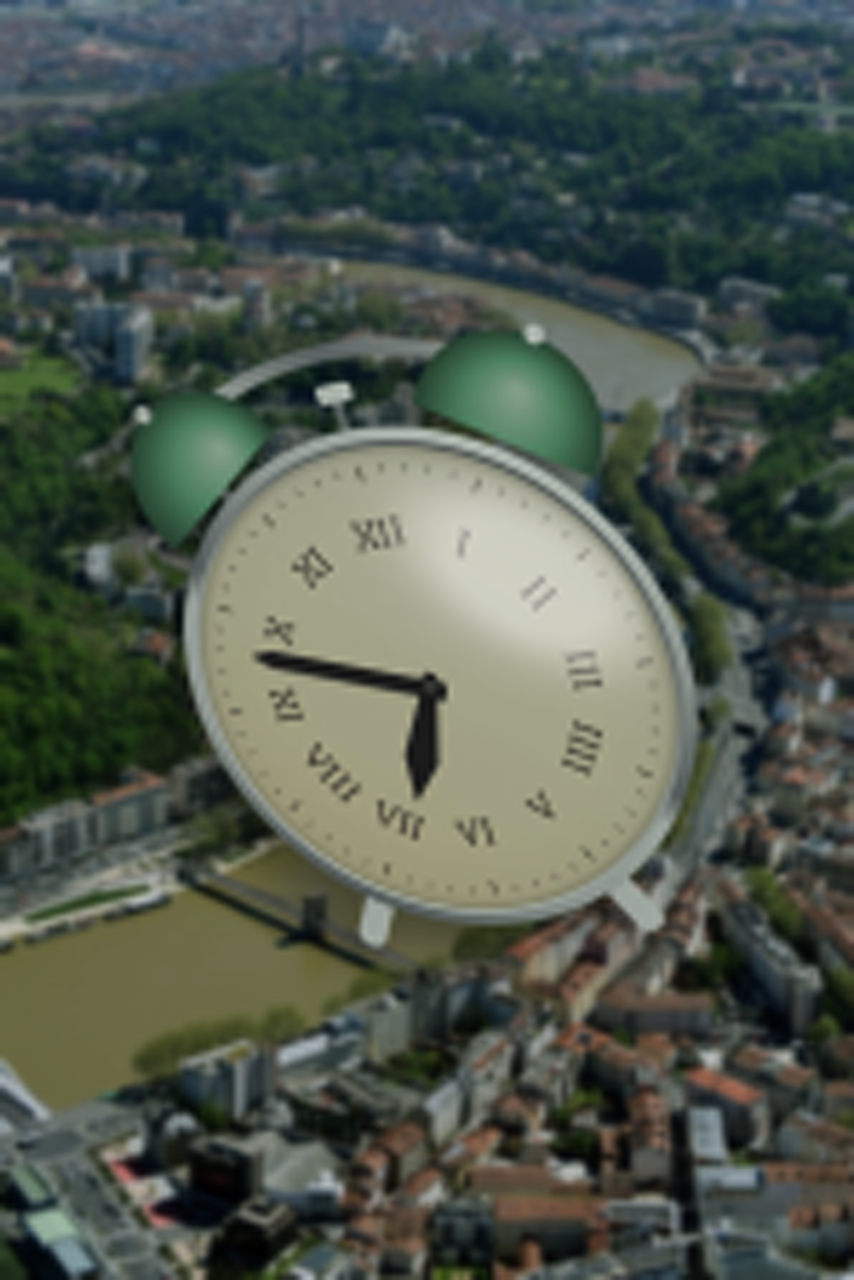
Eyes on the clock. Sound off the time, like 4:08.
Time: 6:48
